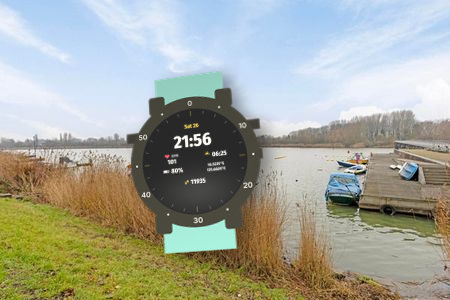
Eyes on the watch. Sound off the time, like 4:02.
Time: 21:56
